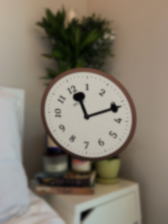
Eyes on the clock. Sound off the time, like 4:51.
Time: 12:16
